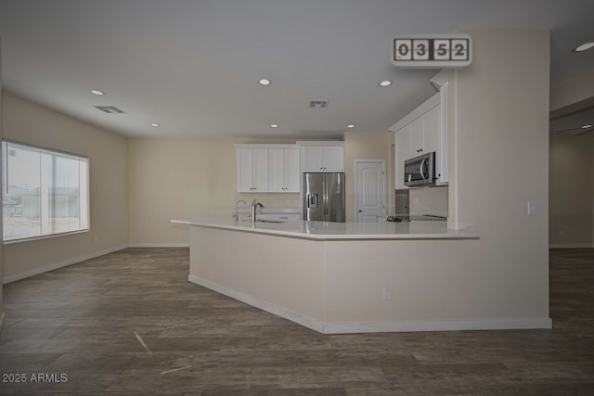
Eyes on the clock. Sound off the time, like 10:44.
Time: 3:52
